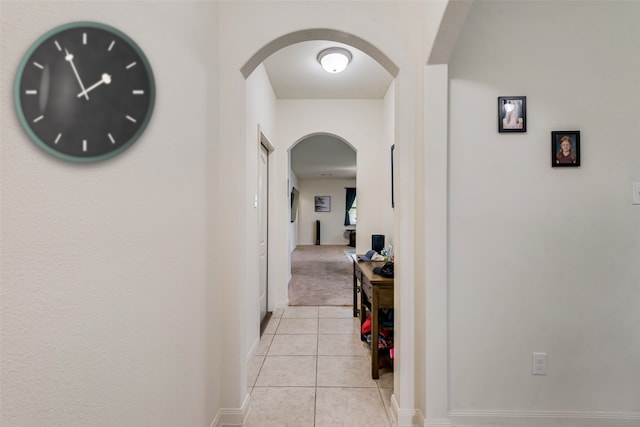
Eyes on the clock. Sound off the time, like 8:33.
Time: 1:56
